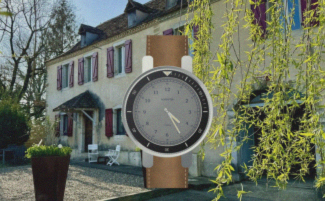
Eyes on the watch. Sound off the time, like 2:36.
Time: 4:25
